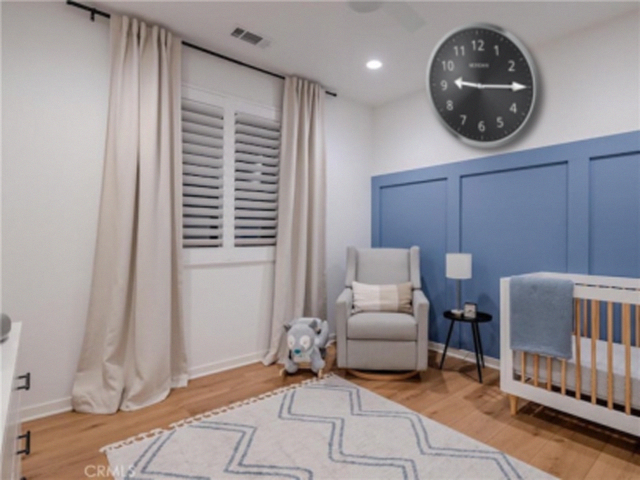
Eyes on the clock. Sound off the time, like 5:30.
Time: 9:15
